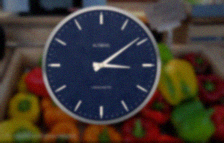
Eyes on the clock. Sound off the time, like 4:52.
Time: 3:09
